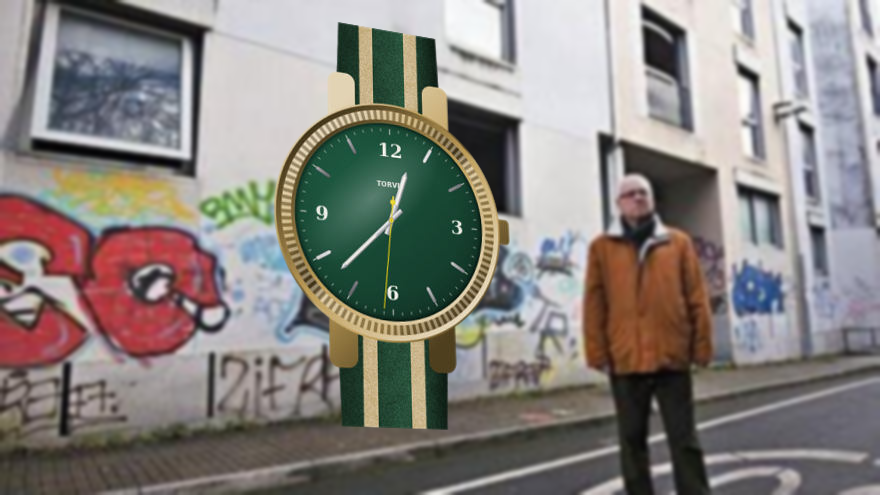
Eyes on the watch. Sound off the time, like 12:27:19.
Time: 12:37:31
